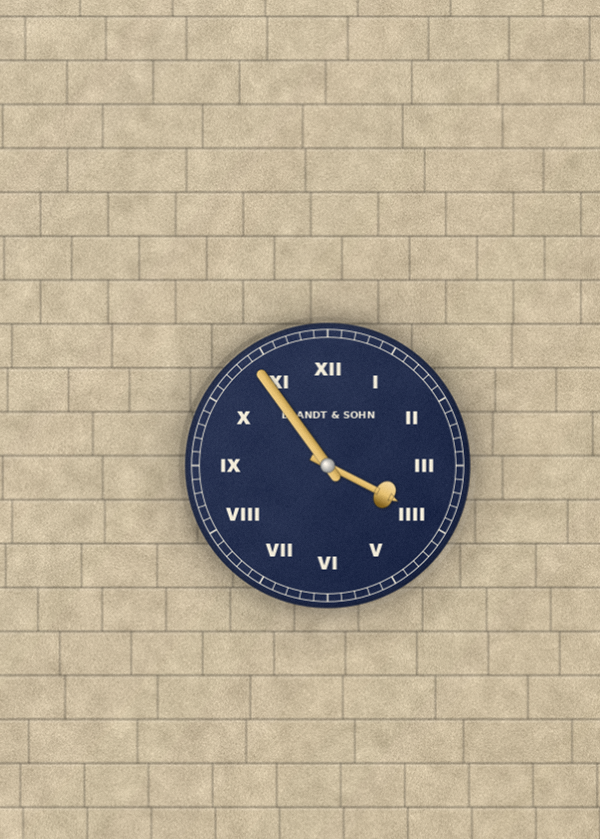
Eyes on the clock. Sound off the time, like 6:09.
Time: 3:54
